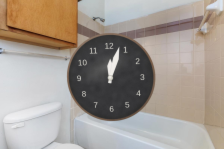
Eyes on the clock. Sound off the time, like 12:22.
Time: 12:03
